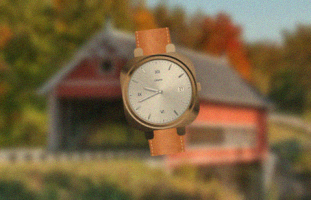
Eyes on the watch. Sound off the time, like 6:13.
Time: 9:42
